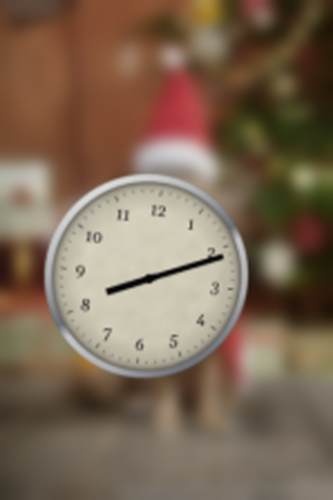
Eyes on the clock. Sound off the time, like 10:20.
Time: 8:11
